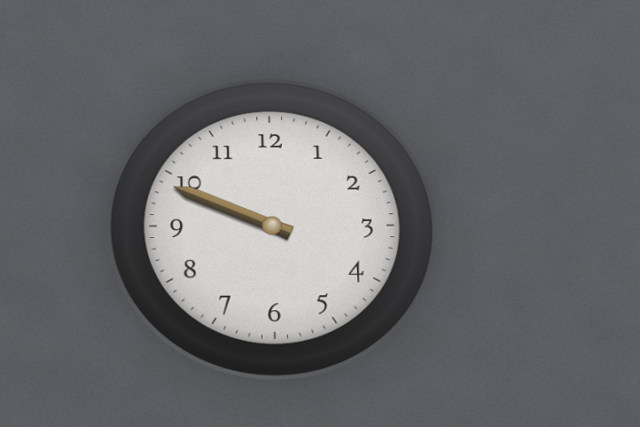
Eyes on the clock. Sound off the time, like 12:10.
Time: 9:49
